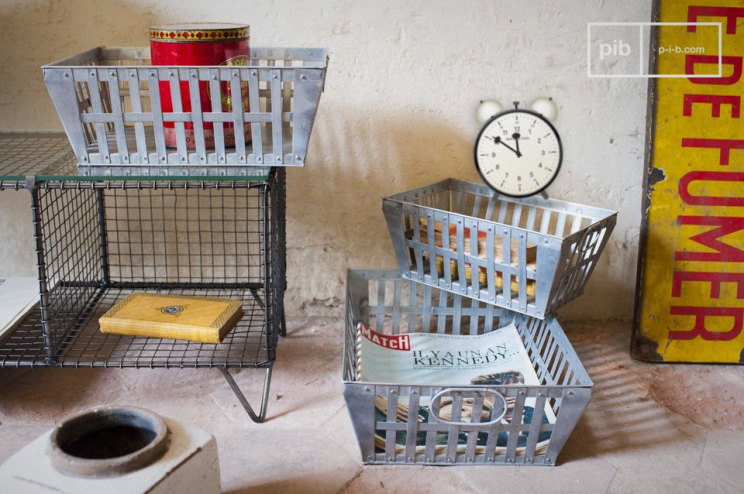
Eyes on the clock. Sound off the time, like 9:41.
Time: 11:51
